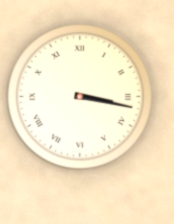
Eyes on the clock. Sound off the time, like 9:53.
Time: 3:17
